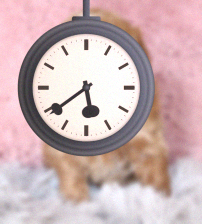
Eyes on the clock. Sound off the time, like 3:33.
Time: 5:39
